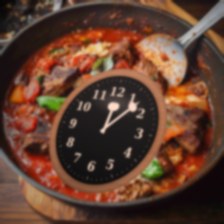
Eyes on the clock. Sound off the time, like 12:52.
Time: 12:07
